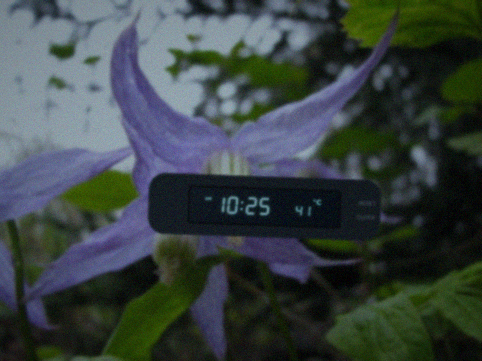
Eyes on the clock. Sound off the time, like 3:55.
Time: 10:25
